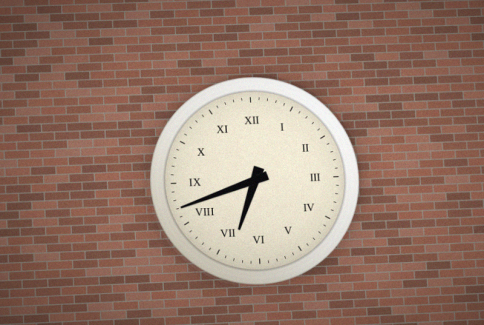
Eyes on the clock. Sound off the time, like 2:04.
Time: 6:42
